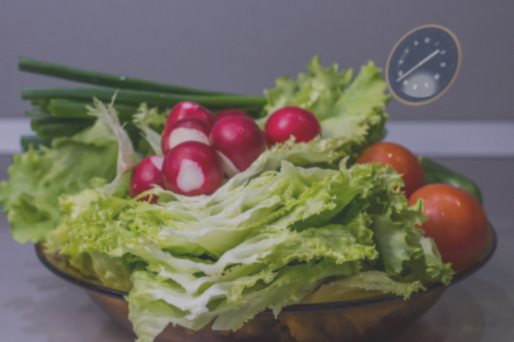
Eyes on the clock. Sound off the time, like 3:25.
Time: 1:38
